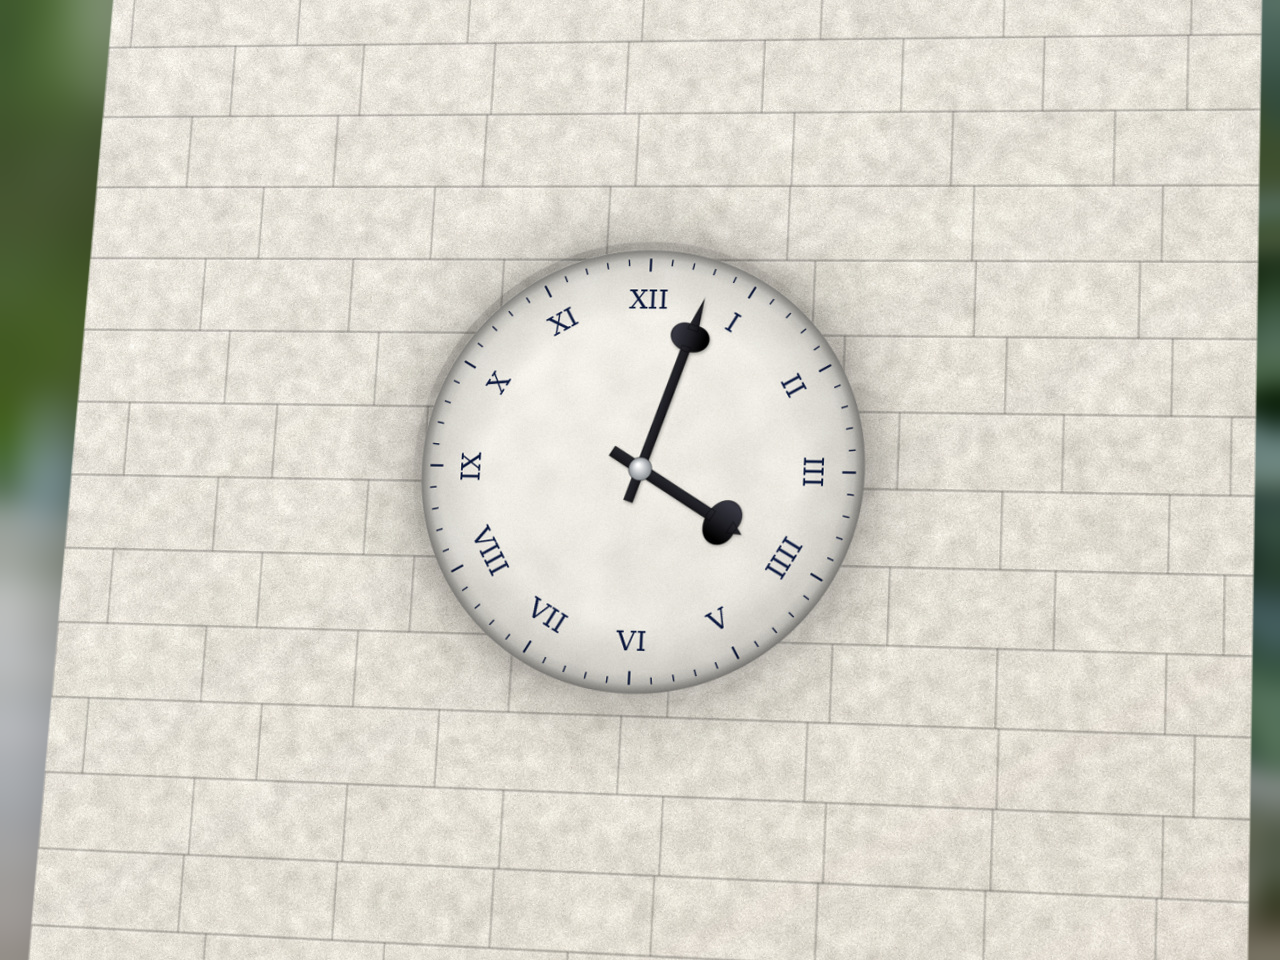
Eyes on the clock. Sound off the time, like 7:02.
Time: 4:03
